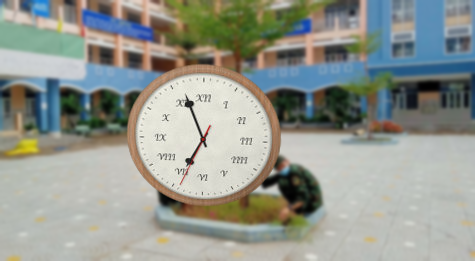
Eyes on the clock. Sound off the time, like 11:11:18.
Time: 6:56:34
